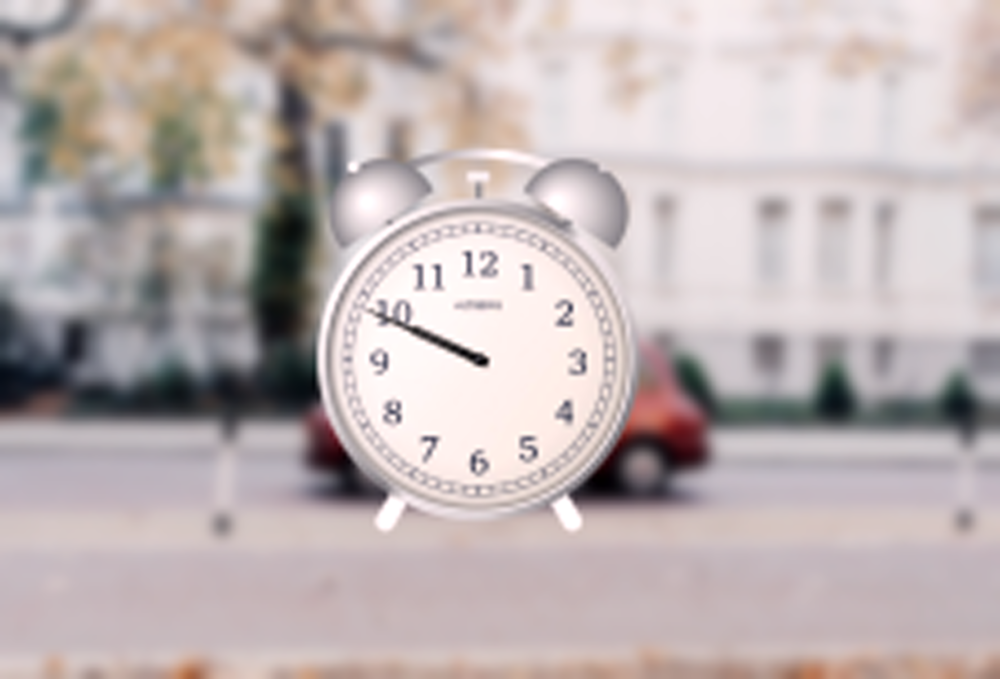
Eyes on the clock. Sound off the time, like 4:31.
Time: 9:49
